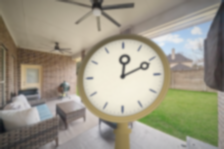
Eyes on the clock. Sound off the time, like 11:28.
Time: 12:11
